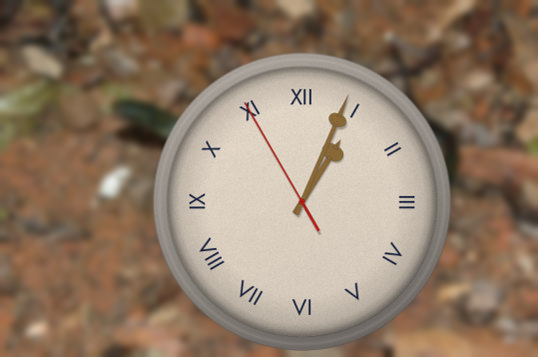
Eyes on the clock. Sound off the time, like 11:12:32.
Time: 1:03:55
